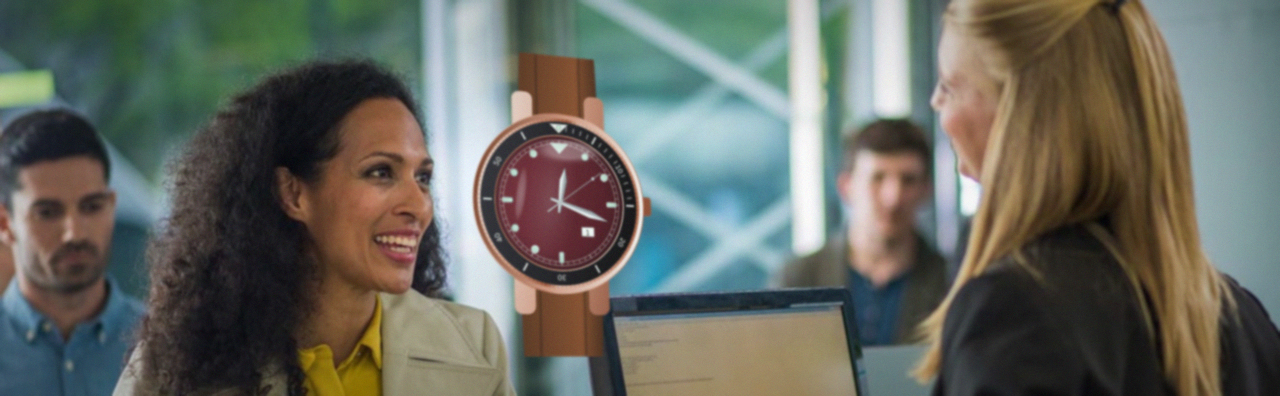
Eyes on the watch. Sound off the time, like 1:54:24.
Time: 12:18:09
